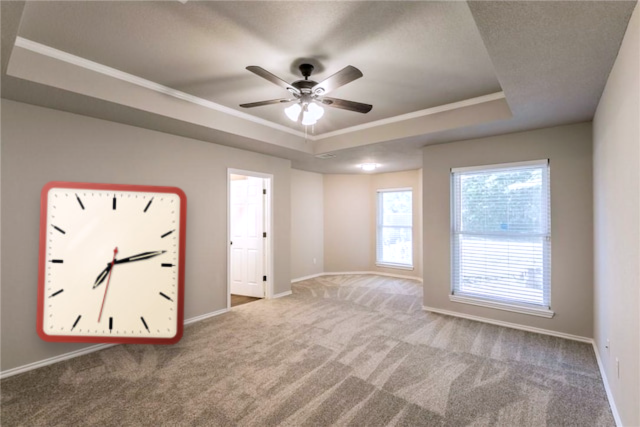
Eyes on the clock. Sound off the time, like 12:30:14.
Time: 7:12:32
